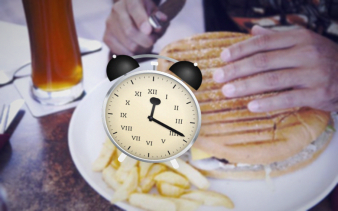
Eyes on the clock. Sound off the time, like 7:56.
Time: 12:19
